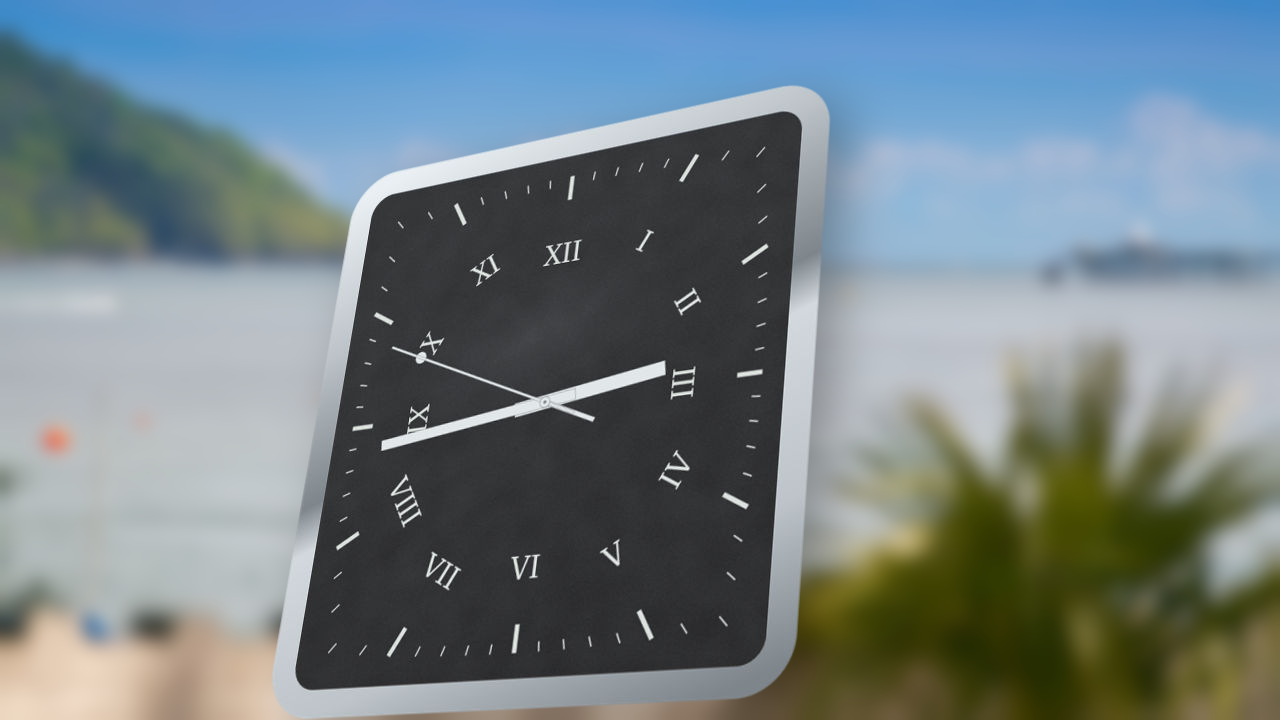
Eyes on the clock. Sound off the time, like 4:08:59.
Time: 2:43:49
